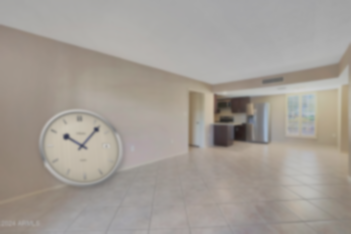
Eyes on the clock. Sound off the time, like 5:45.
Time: 10:07
